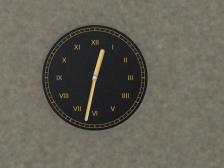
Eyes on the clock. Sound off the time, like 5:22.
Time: 12:32
